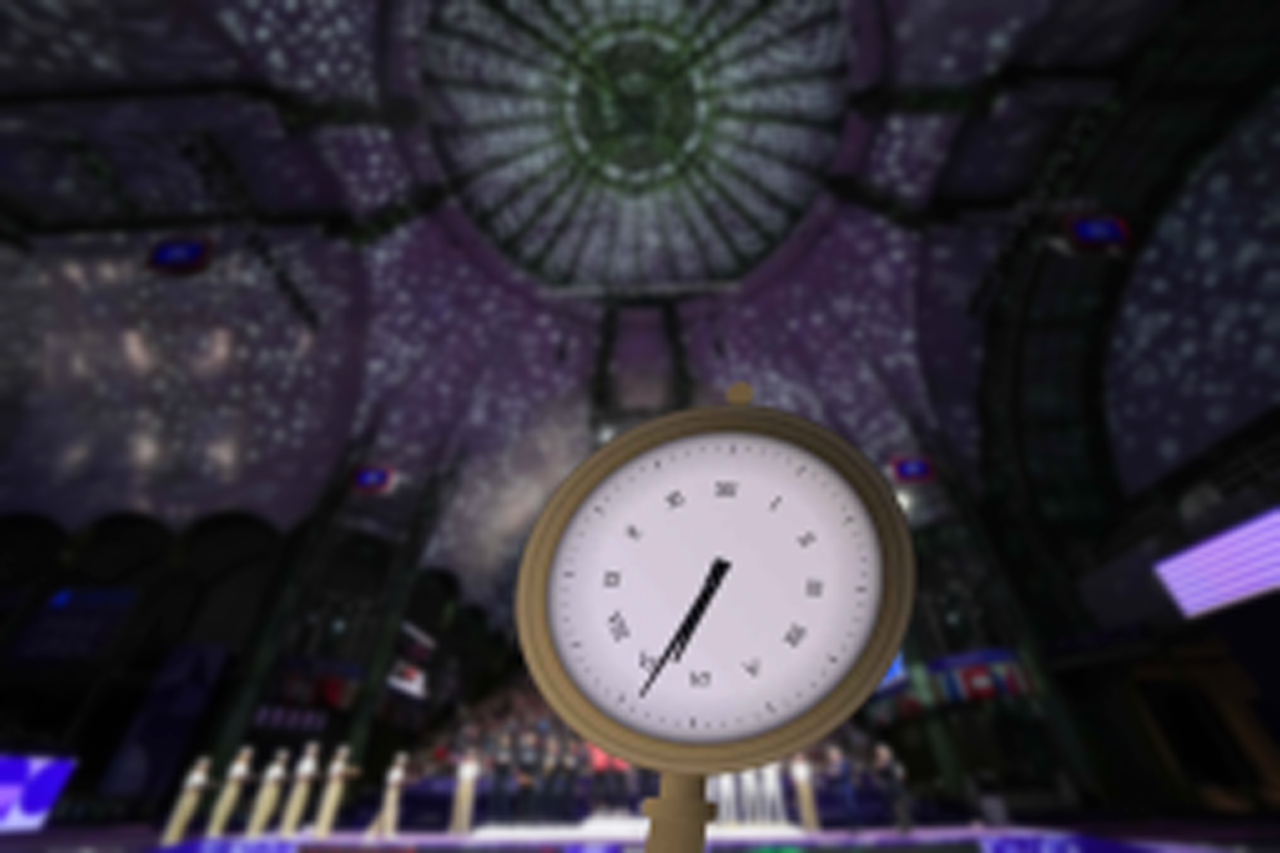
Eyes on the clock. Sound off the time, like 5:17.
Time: 6:34
